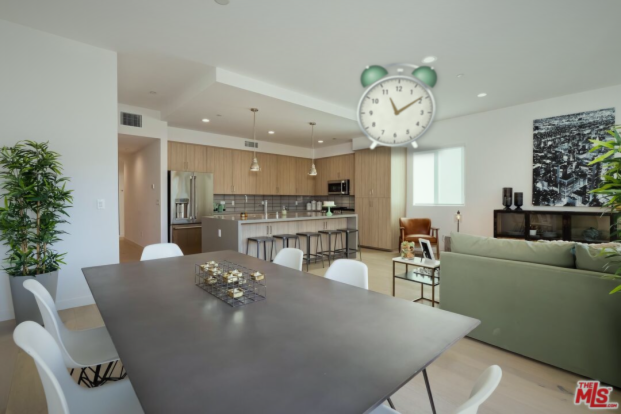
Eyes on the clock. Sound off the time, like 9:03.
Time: 11:09
